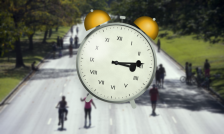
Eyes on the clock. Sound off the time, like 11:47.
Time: 3:14
